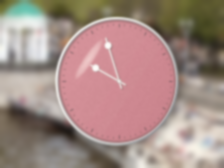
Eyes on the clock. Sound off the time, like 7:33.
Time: 9:57
